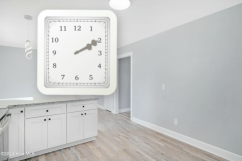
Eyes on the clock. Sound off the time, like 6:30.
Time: 2:10
